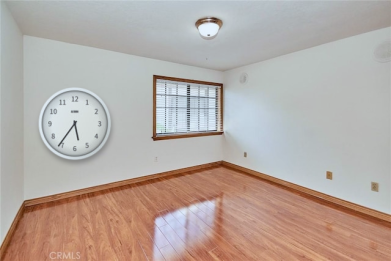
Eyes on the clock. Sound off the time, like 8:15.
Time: 5:36
